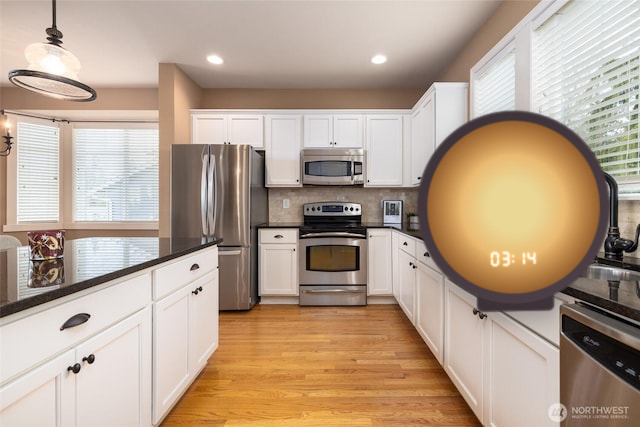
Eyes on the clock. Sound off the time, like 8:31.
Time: 3:14
